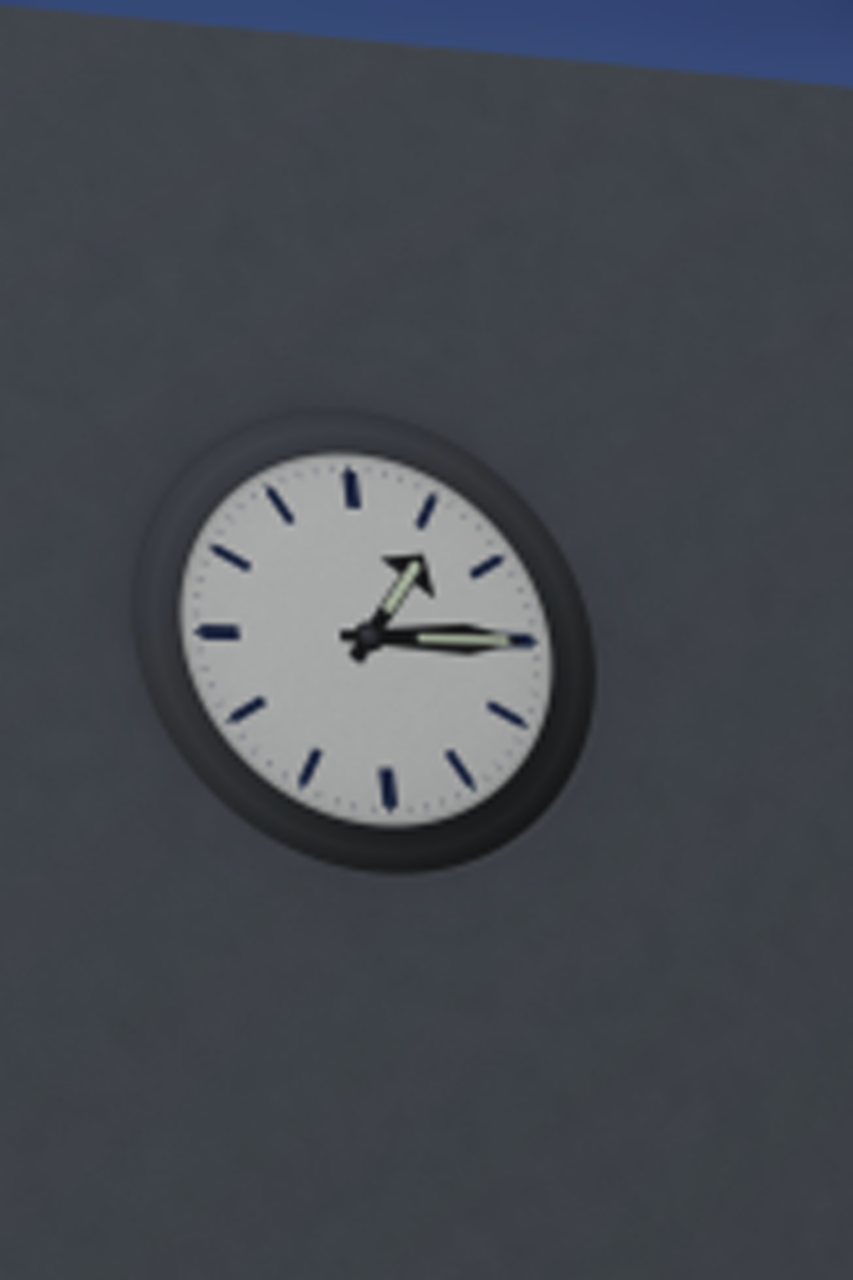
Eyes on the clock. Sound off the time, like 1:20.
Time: 1:15
